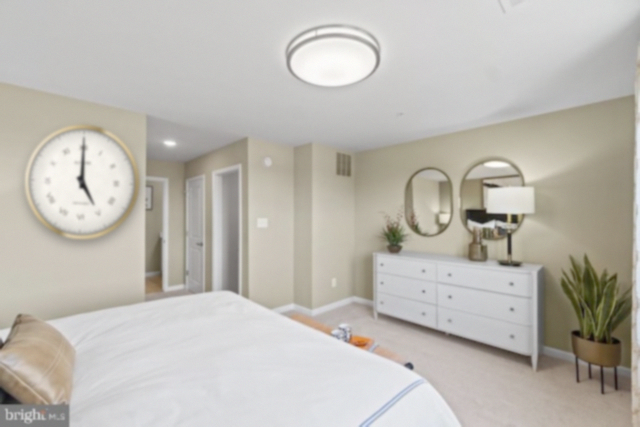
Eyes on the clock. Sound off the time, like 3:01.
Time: 5:00
